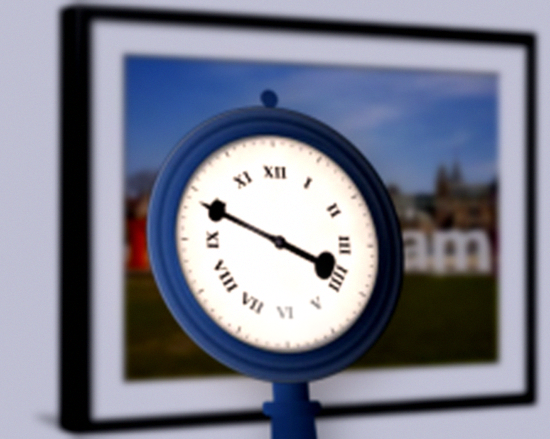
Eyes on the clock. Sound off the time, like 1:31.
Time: 3:49
